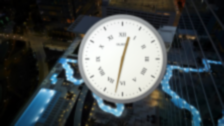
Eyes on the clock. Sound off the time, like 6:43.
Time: 12:32
